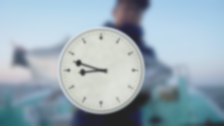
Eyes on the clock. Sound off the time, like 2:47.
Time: 8:48
